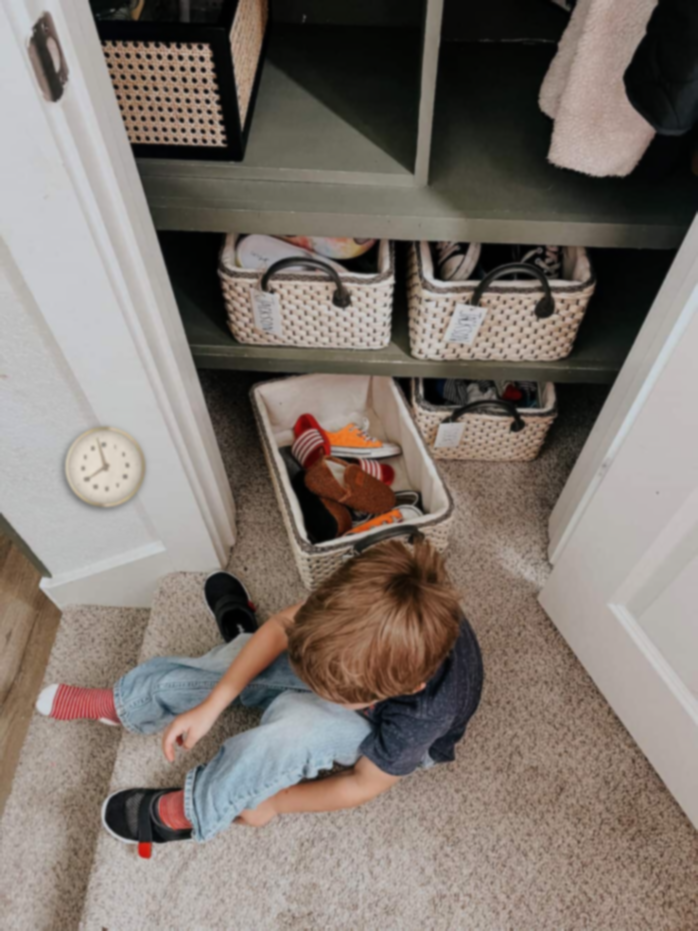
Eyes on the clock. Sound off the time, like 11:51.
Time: 7:58
